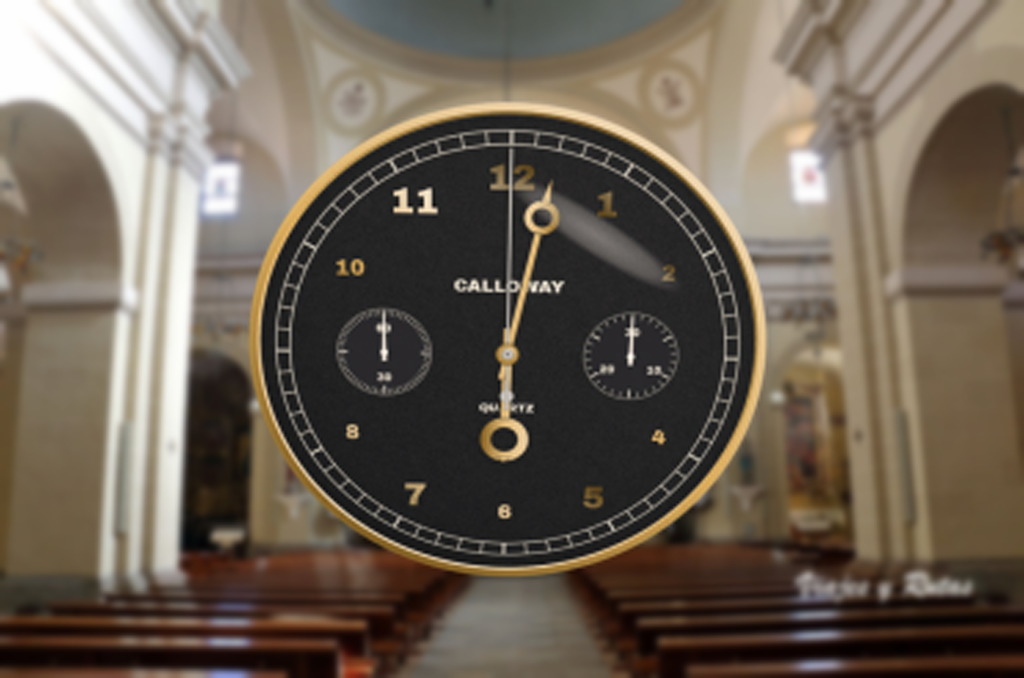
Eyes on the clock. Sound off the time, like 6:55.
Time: 6:02
